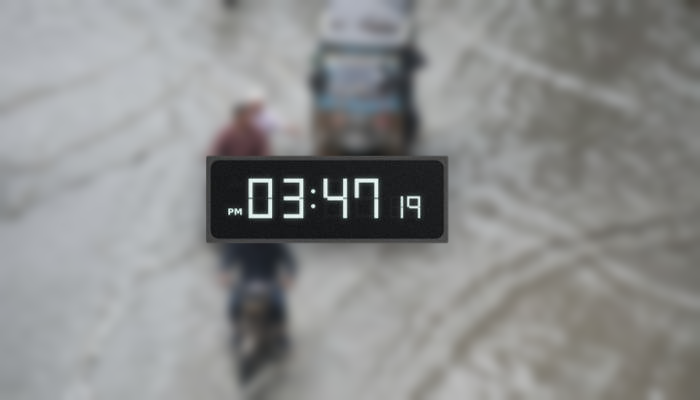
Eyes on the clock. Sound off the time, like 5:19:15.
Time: 3:47:19
